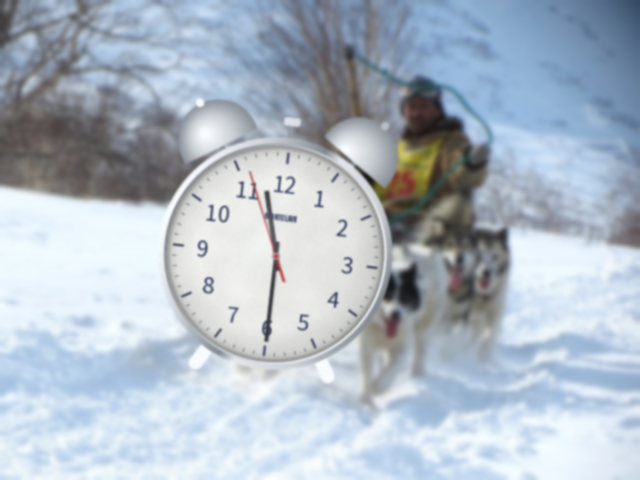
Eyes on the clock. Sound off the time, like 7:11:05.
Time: 11:29:56
